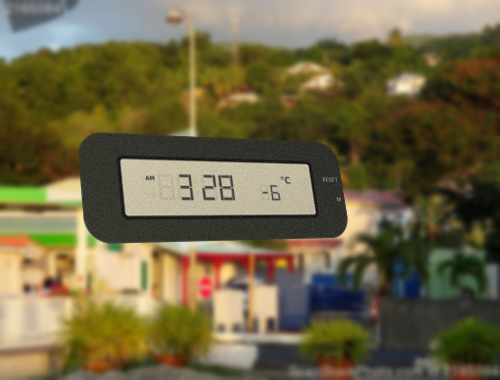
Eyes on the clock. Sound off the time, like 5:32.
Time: 3:28
